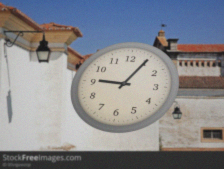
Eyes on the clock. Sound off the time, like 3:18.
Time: 9:05
